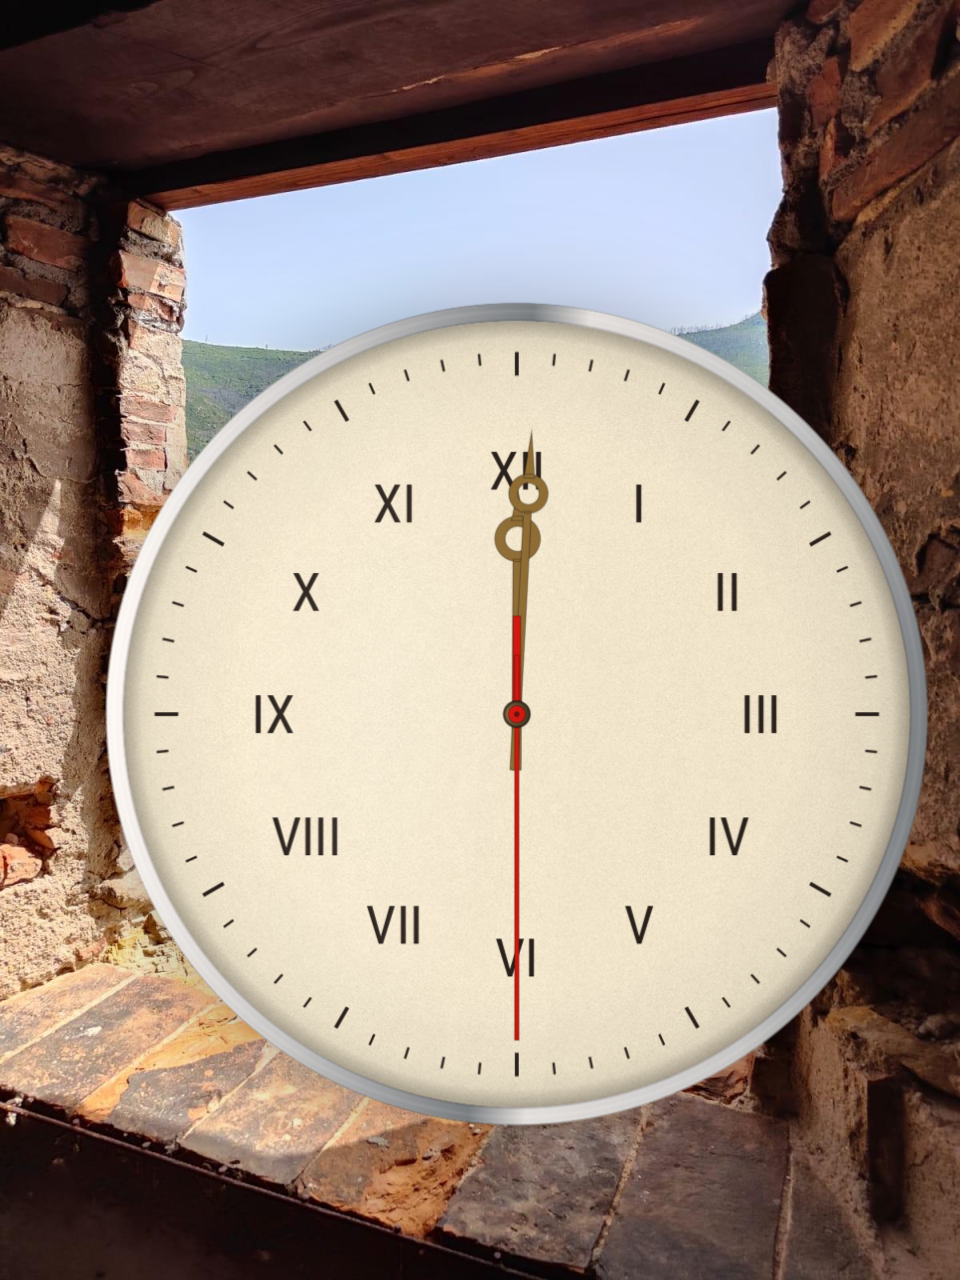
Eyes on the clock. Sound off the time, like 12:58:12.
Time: 12:00:30
